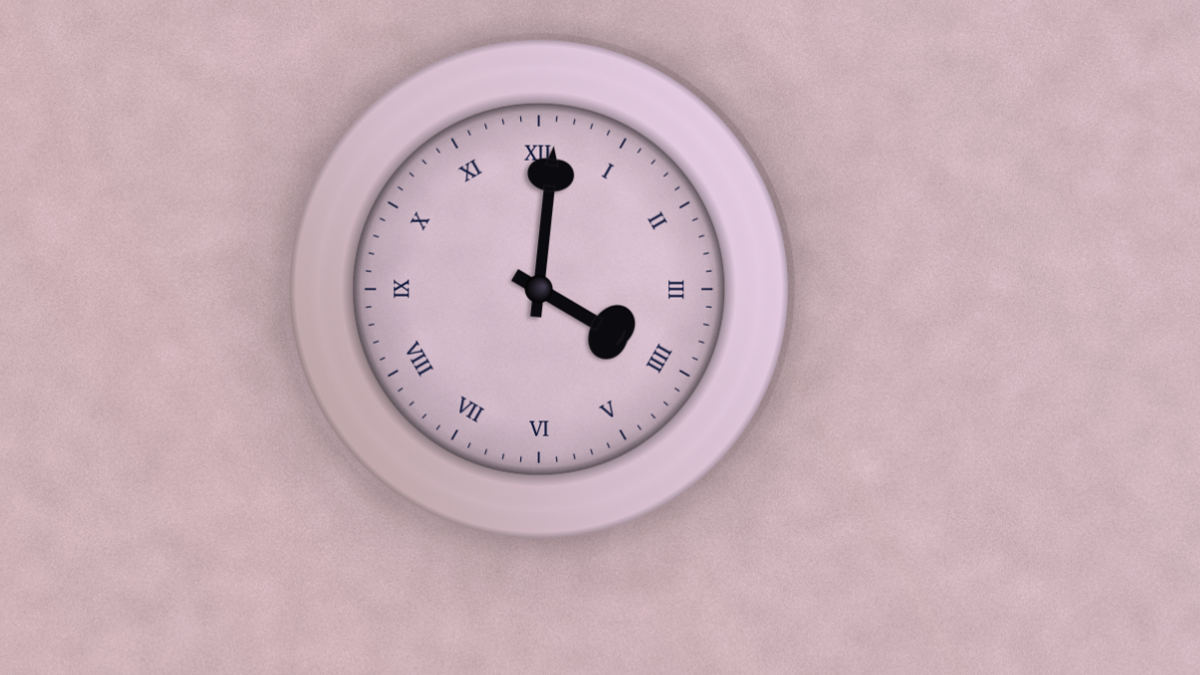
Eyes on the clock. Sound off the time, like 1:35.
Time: 4:01
